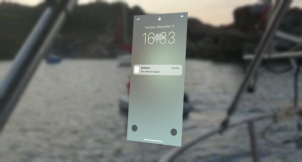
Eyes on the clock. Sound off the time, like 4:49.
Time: 16:33
